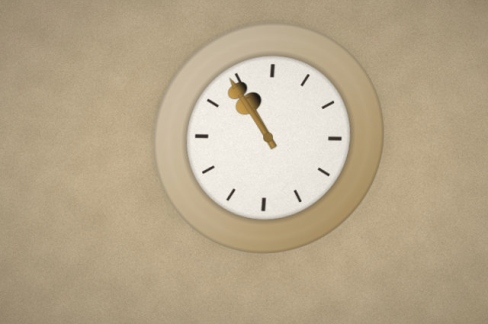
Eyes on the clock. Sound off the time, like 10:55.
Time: 10:54
